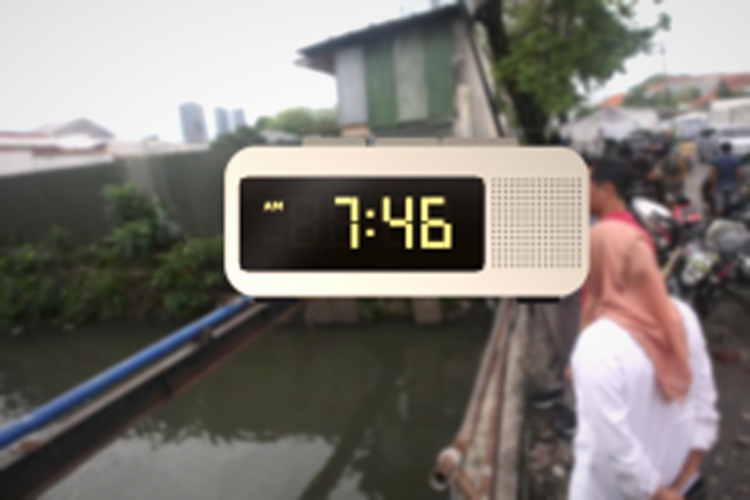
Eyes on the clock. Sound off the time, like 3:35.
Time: 7:46
